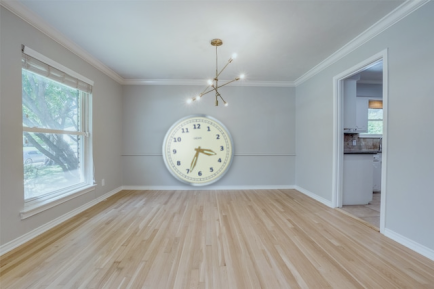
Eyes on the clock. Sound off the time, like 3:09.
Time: 3:34
